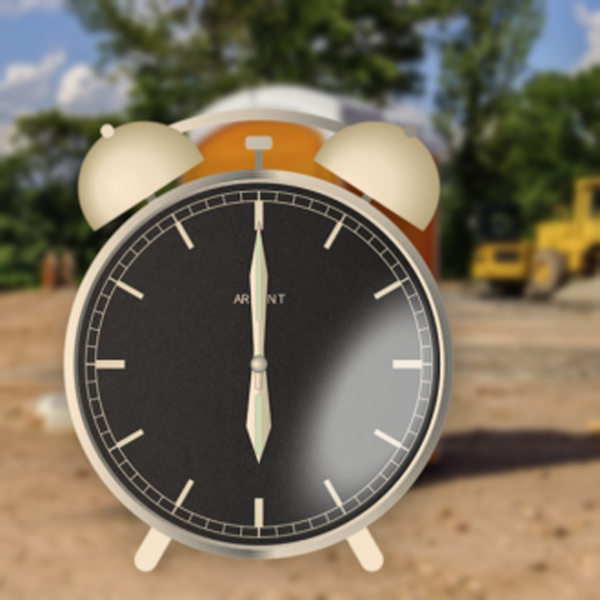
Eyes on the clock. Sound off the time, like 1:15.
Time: 6:00
